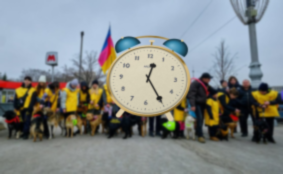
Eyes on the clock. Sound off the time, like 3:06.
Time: 12:25
